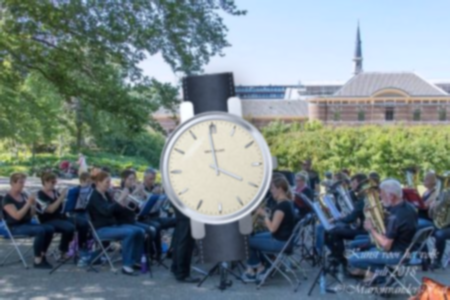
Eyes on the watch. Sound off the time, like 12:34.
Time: 3:59
